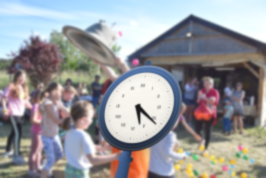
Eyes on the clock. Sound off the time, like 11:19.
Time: 5:21
